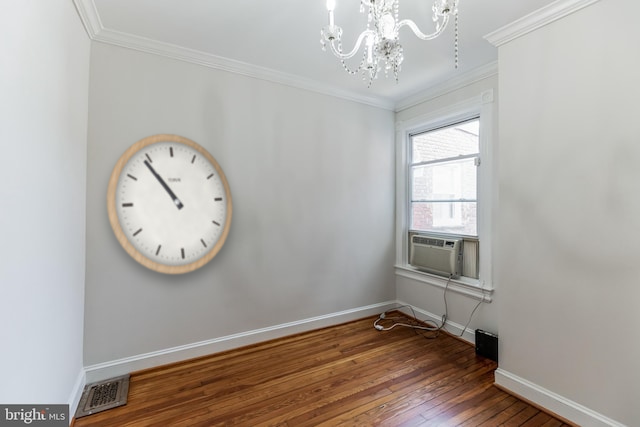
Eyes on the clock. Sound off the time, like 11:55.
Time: 10:54
